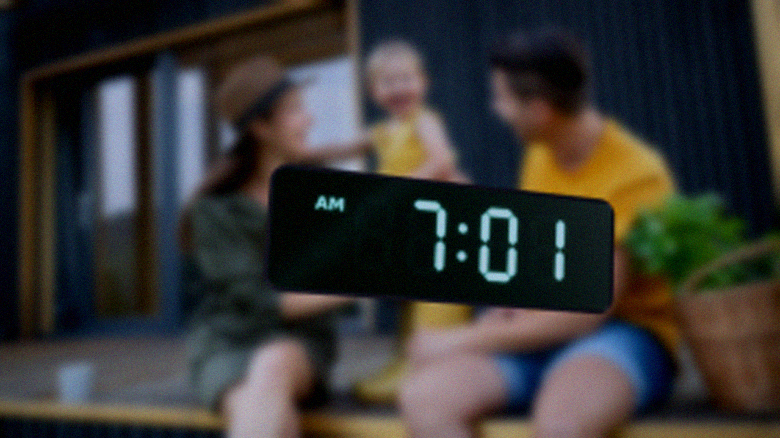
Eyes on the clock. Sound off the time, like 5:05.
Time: 7:01
